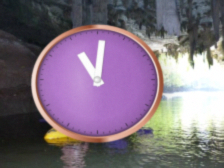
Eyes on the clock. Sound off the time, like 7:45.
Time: 11:01
